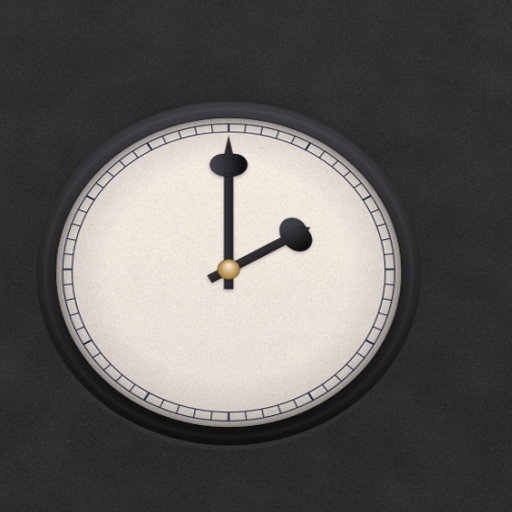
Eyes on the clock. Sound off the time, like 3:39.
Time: 2:00
